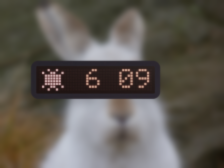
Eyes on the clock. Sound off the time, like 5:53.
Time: 6:09
